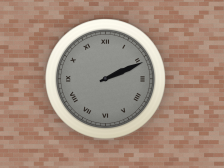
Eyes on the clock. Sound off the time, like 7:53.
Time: 2:11
